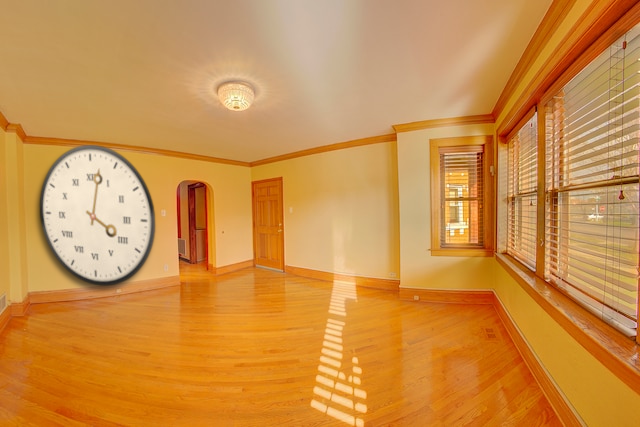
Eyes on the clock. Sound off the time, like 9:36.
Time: 4:02
